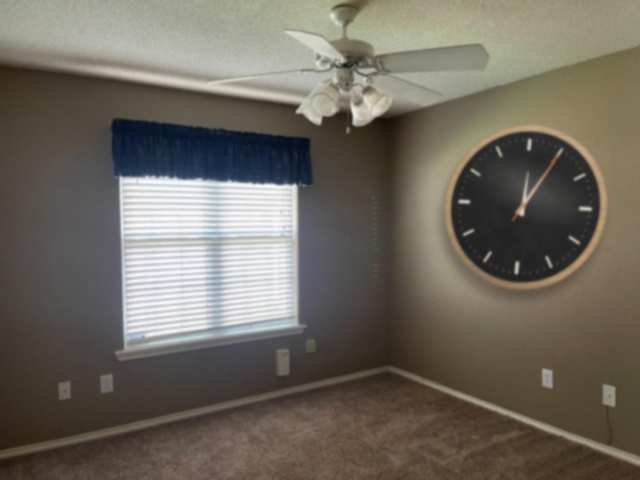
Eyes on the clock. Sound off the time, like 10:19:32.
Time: 12:05:05
